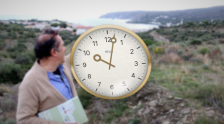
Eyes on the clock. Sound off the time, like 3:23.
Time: 10:02
